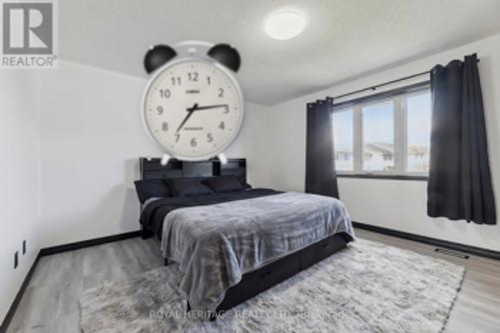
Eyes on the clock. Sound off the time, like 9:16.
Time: 7:14
